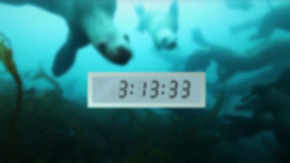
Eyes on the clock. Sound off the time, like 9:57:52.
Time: 3:13:33
